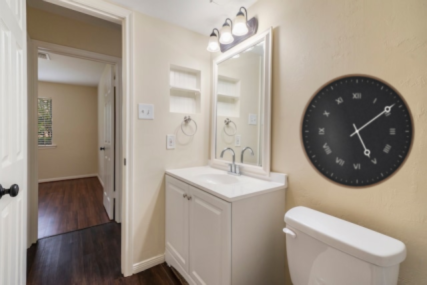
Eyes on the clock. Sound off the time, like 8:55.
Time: 5:09
